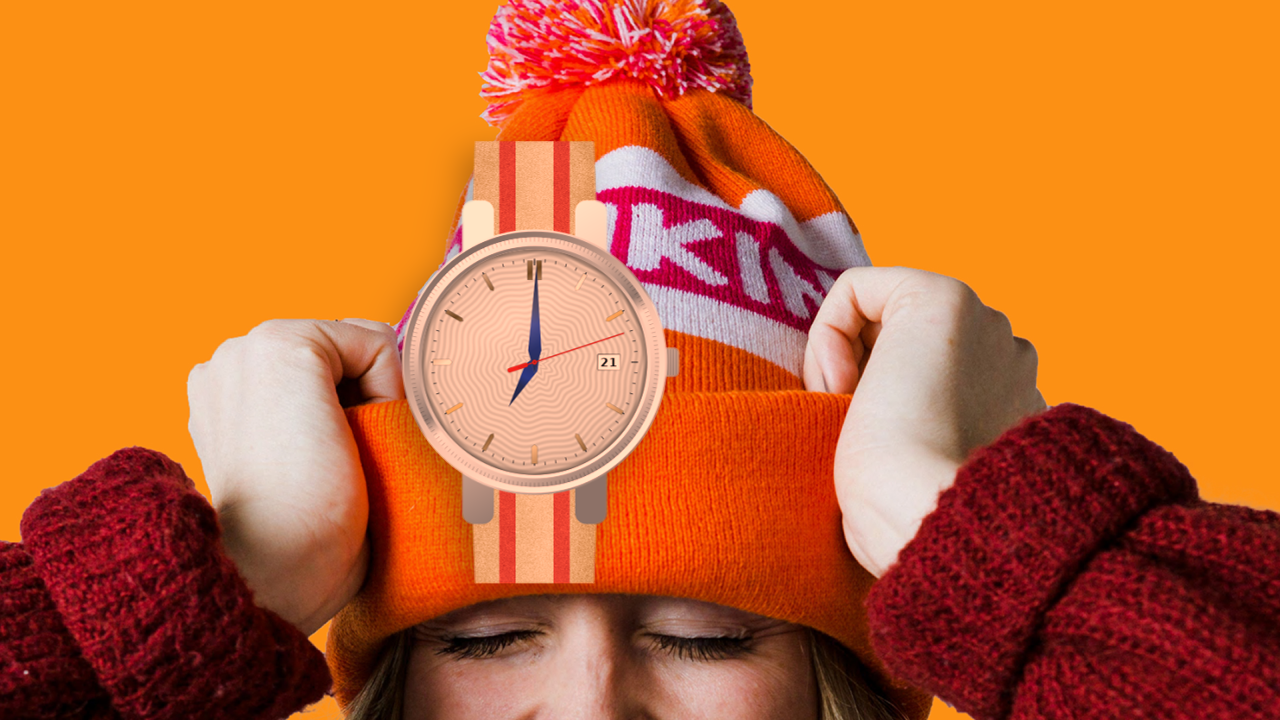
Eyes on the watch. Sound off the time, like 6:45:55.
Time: 7:00:12
